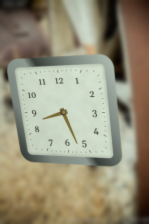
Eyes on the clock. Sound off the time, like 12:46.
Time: 8:27
